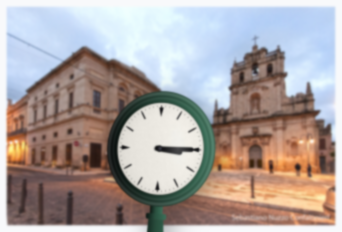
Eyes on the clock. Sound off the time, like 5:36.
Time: 3:15
